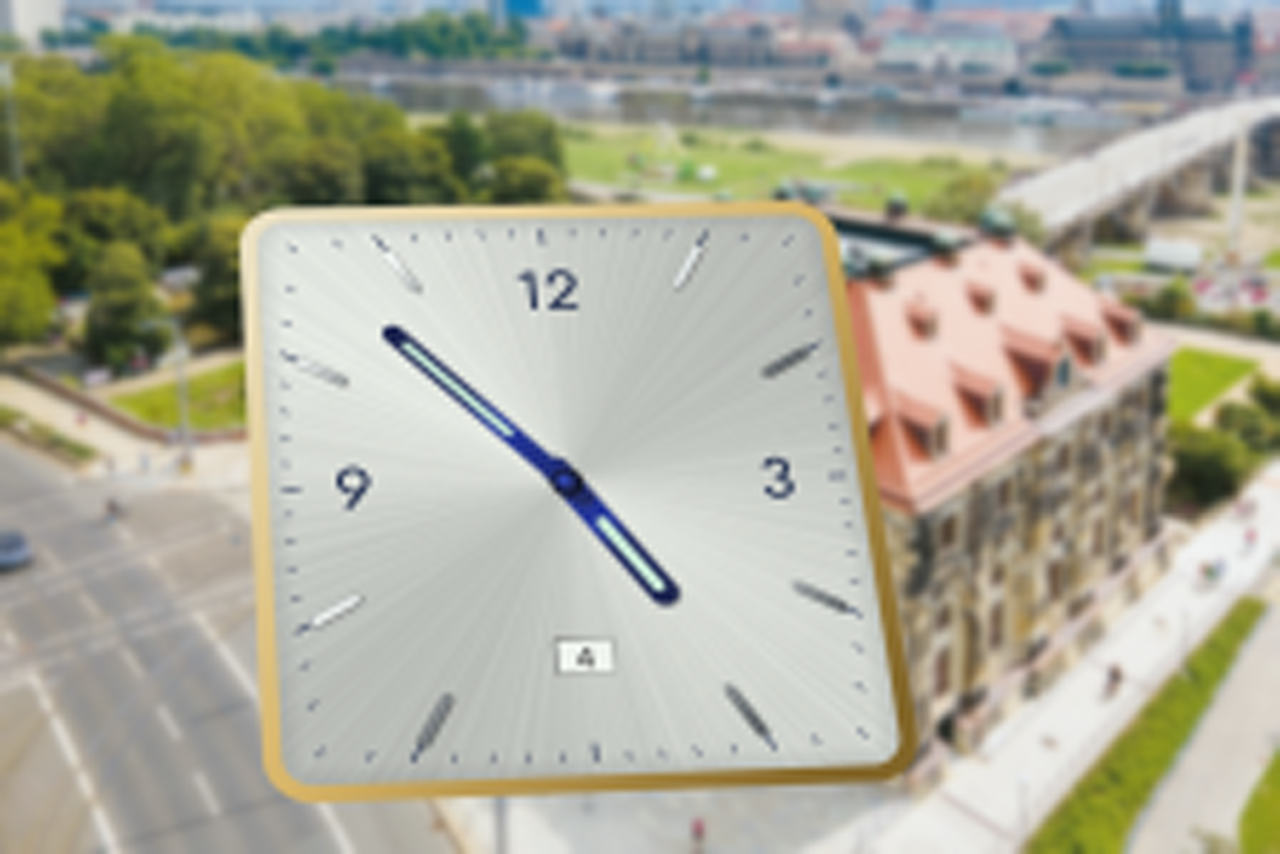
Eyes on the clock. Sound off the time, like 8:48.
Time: 4:53
